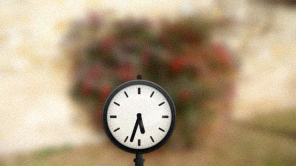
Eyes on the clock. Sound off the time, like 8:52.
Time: 5:33
